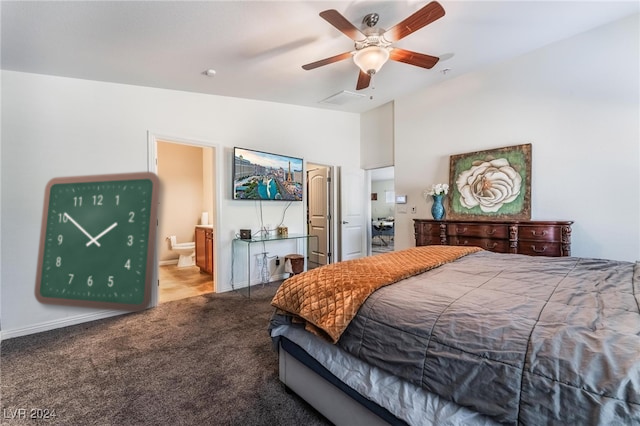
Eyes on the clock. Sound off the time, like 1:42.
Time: 1:51
